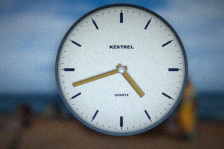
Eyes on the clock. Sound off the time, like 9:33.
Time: 4:42
